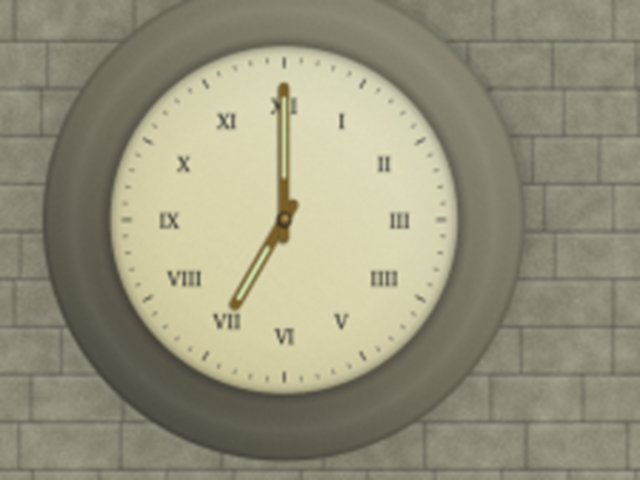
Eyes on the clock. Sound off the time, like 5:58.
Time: 7:00
